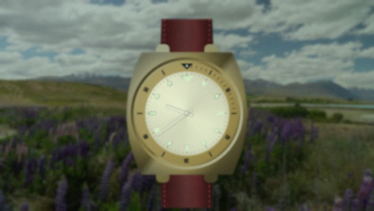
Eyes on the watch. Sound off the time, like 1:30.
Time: 9:39
